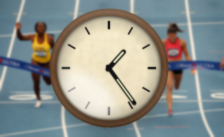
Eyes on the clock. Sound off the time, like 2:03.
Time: 1:24
